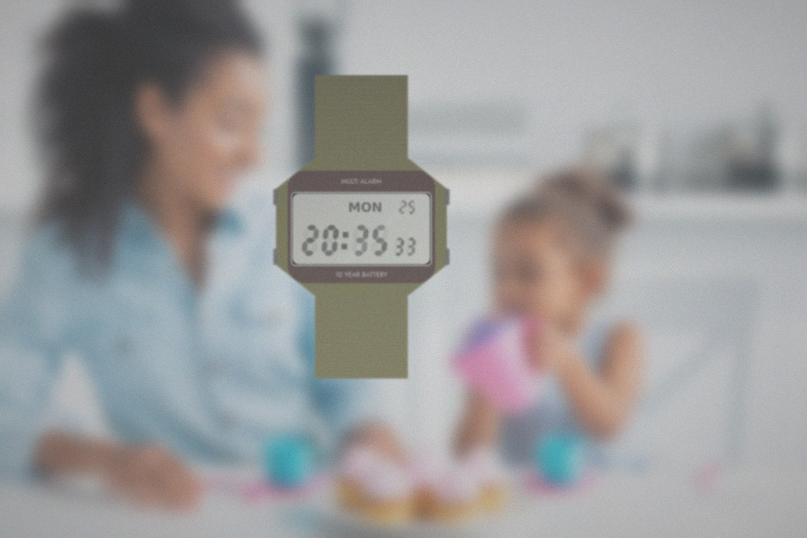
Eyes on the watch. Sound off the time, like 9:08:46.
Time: 20:35:33
